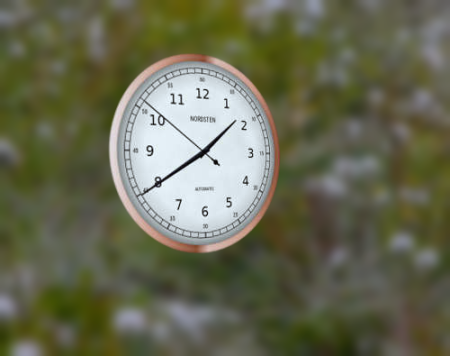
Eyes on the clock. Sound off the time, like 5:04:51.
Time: 1:39:51
